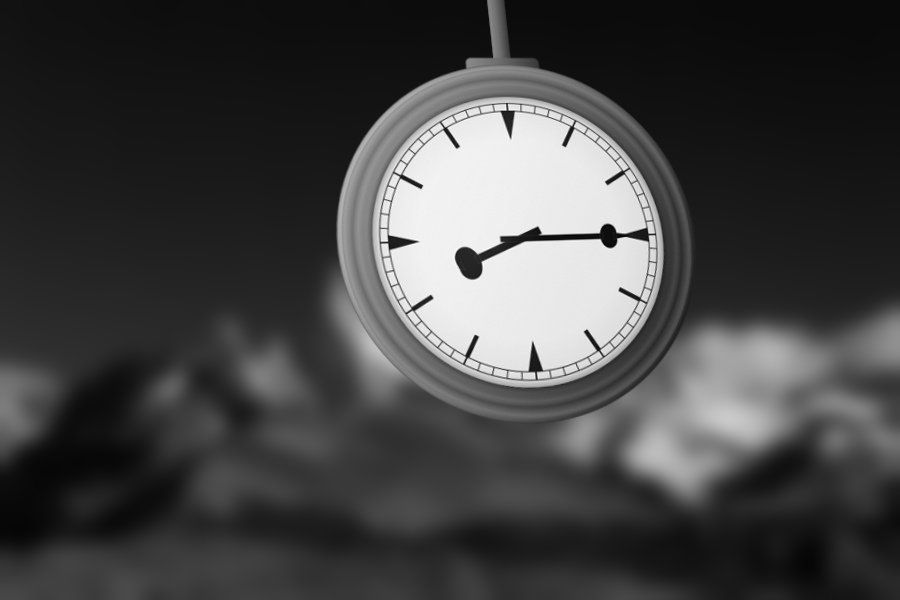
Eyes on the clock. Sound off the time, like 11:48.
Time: 8:15
